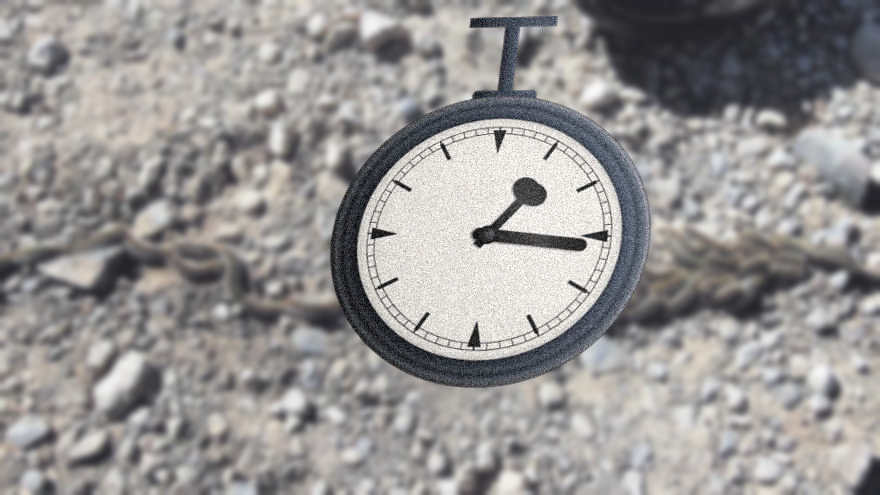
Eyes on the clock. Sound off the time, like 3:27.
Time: 1:16
